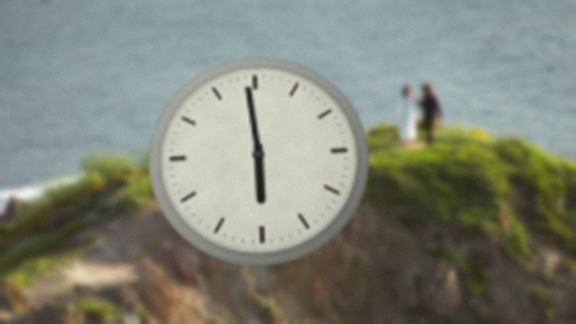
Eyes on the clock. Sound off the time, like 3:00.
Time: 5:59
